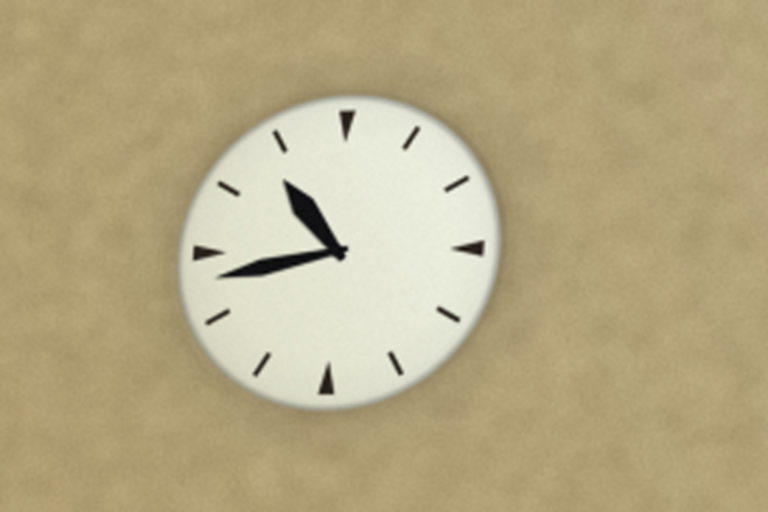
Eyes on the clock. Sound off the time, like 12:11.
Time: 10:43
